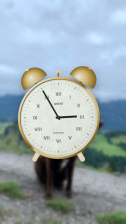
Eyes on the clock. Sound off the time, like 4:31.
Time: 2:55
